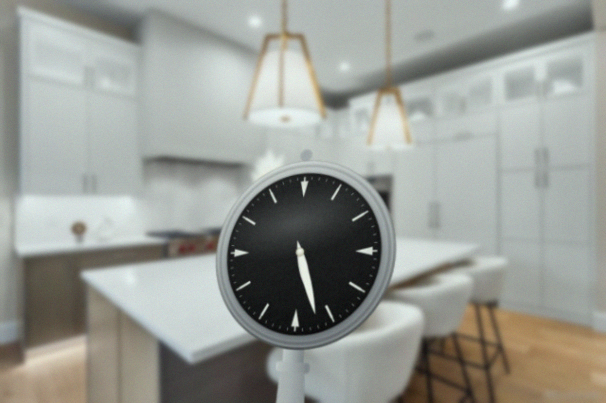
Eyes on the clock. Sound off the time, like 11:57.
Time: 5:27
